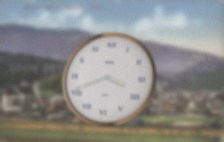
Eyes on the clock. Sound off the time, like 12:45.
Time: 3:41
